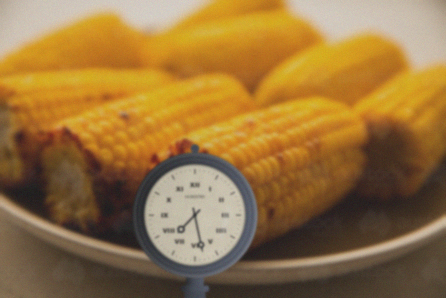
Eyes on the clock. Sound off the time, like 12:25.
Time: 7:28
